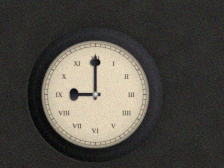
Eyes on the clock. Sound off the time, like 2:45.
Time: 9:00
